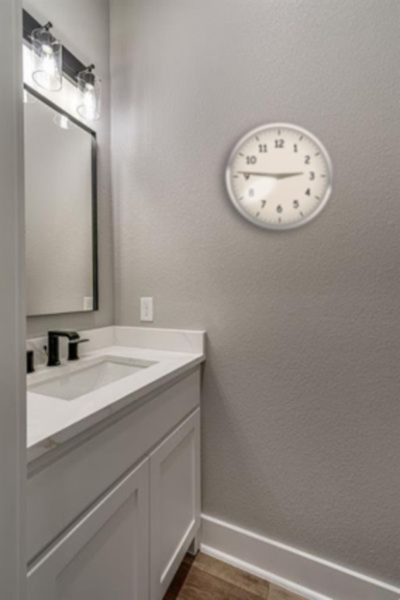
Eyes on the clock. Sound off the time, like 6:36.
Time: 2:46
